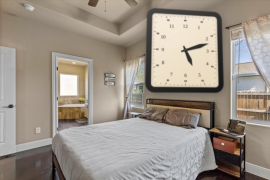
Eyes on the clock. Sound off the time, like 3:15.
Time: 5:12
